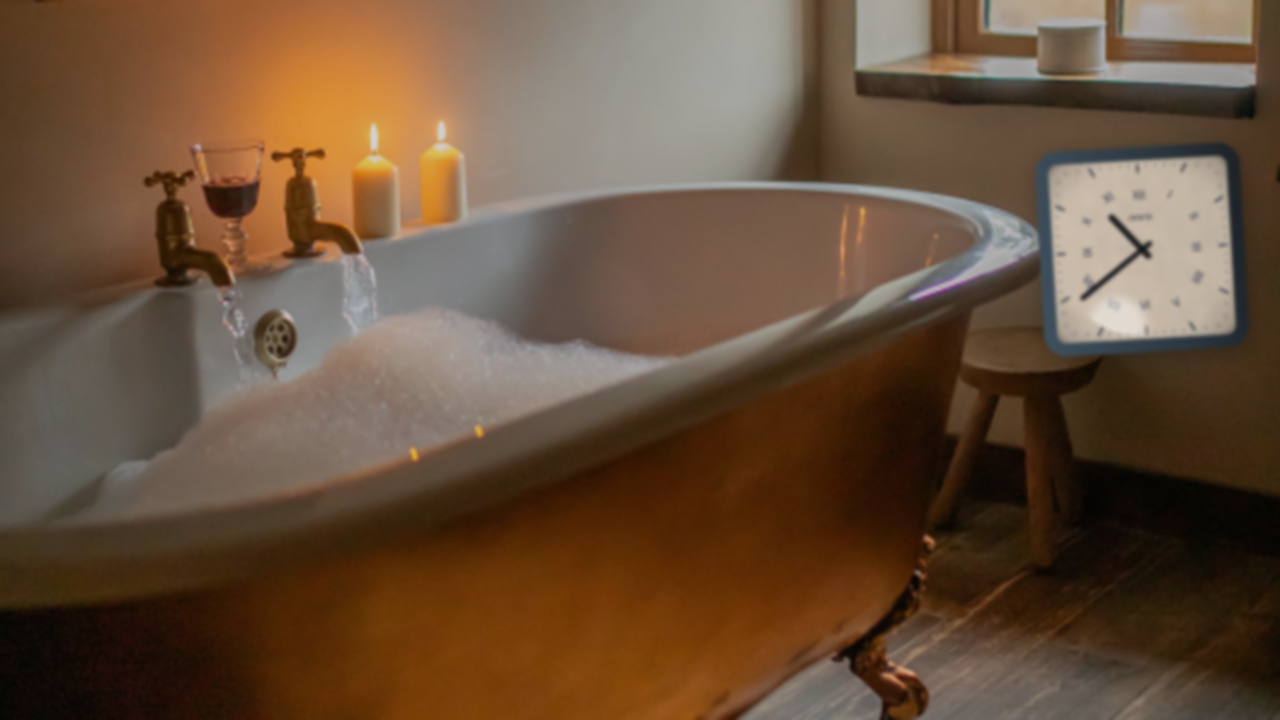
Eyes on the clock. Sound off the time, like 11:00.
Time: 10:39
